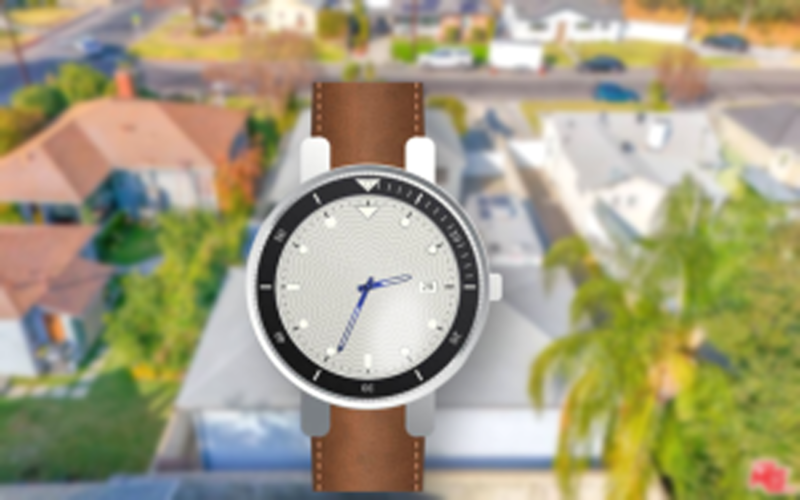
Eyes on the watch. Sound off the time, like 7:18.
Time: 2:34
